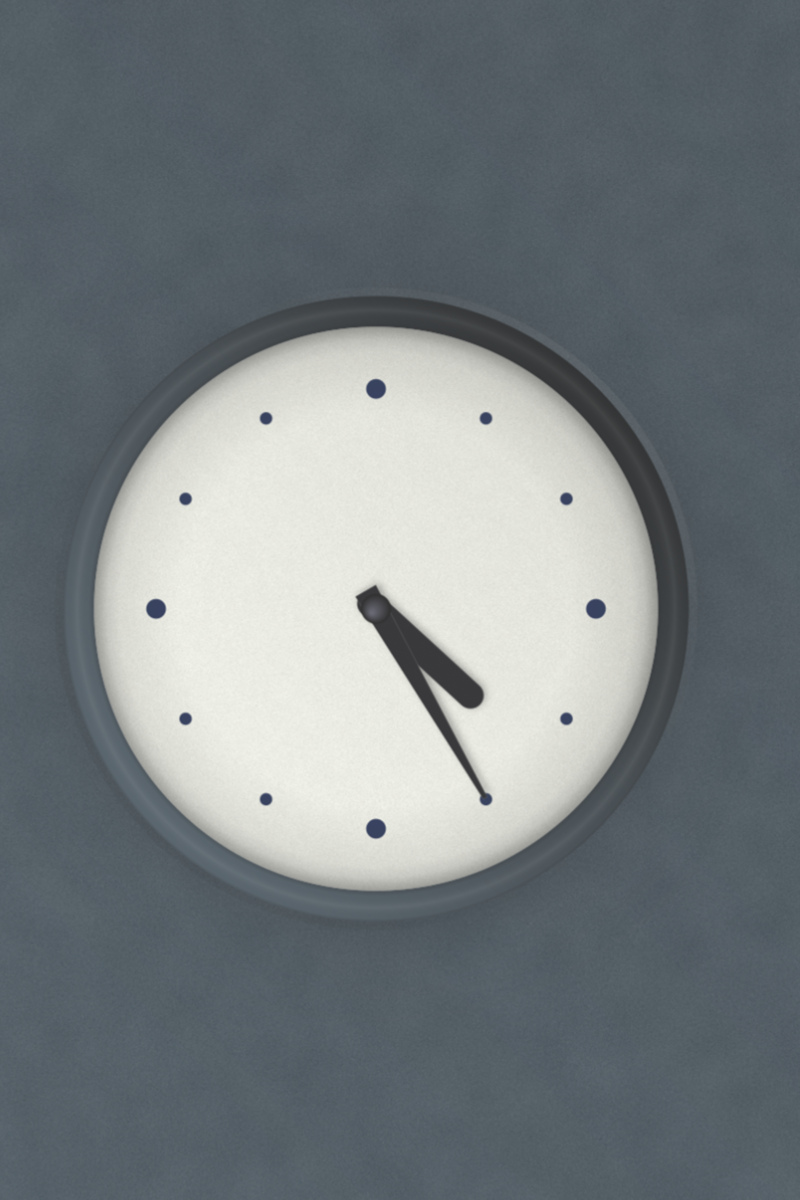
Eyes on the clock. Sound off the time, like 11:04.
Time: 4:25
